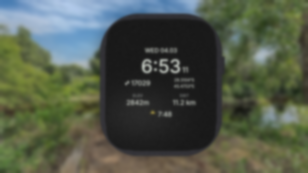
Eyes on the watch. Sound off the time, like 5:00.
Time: 6:53
